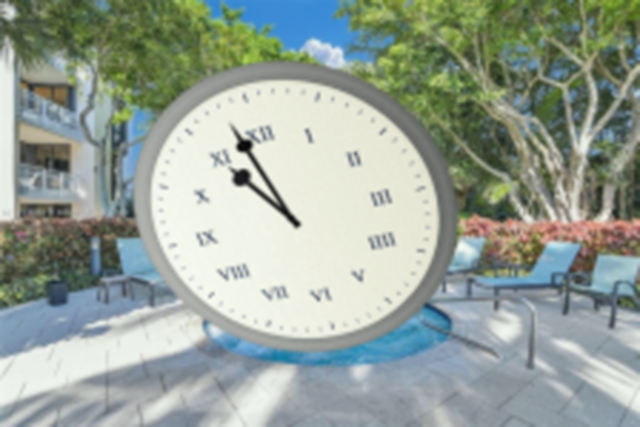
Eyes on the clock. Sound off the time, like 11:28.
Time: 10:58
